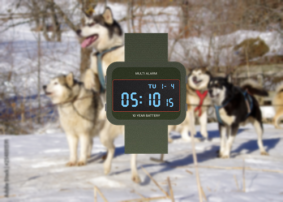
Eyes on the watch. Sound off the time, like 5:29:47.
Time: 5:10:15
